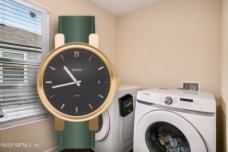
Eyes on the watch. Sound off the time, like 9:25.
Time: 10:43
